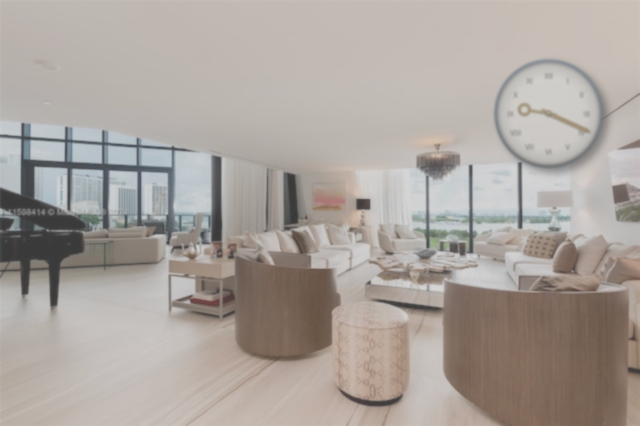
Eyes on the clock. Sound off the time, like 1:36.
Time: 9:19
